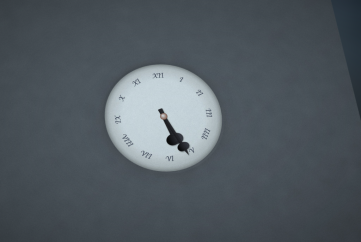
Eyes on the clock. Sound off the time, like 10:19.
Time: 5:26
